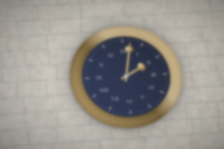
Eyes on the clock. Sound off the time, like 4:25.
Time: 2:02
